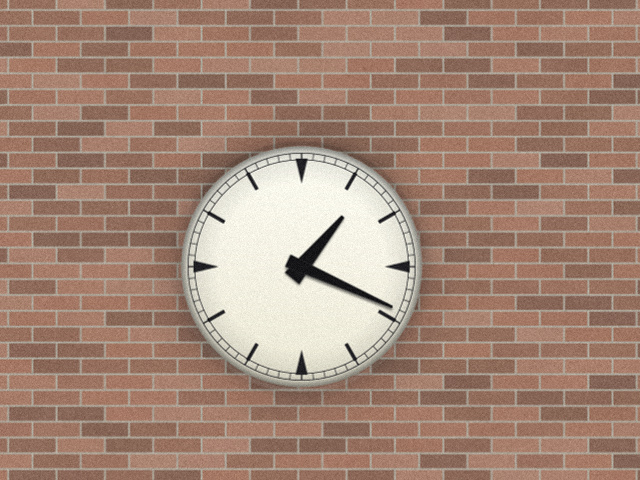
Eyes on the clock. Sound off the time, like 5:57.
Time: 1:19
